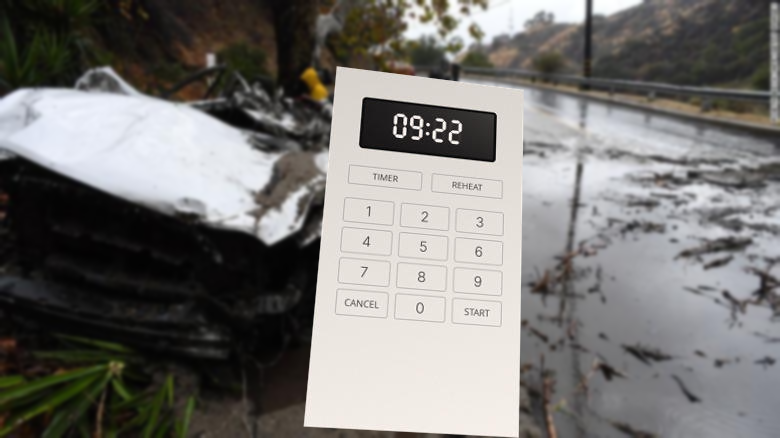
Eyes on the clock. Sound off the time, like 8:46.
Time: 9:22
